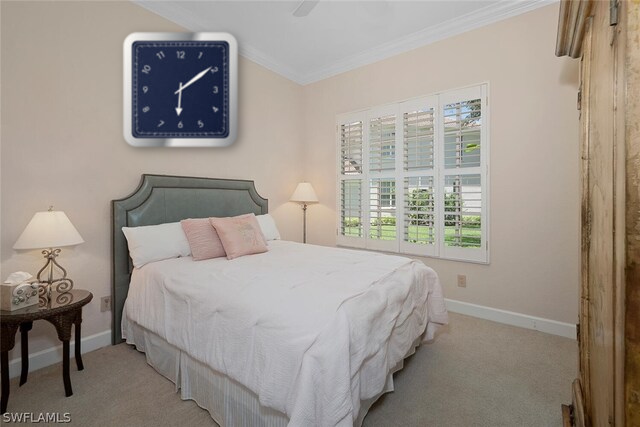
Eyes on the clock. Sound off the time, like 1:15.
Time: 6:09
